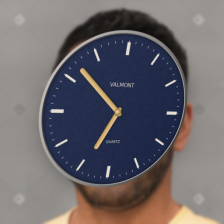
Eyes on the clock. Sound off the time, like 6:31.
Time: 6:52
